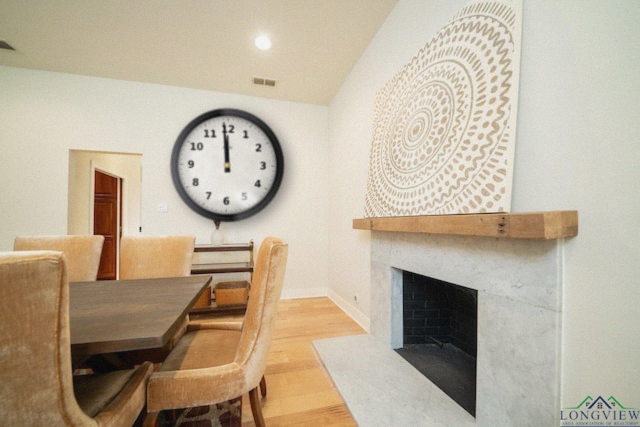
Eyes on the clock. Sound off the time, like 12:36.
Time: 11:59
